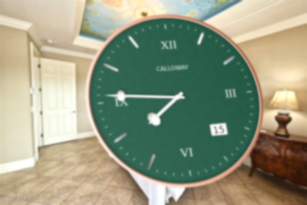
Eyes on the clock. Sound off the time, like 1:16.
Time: 7:46
